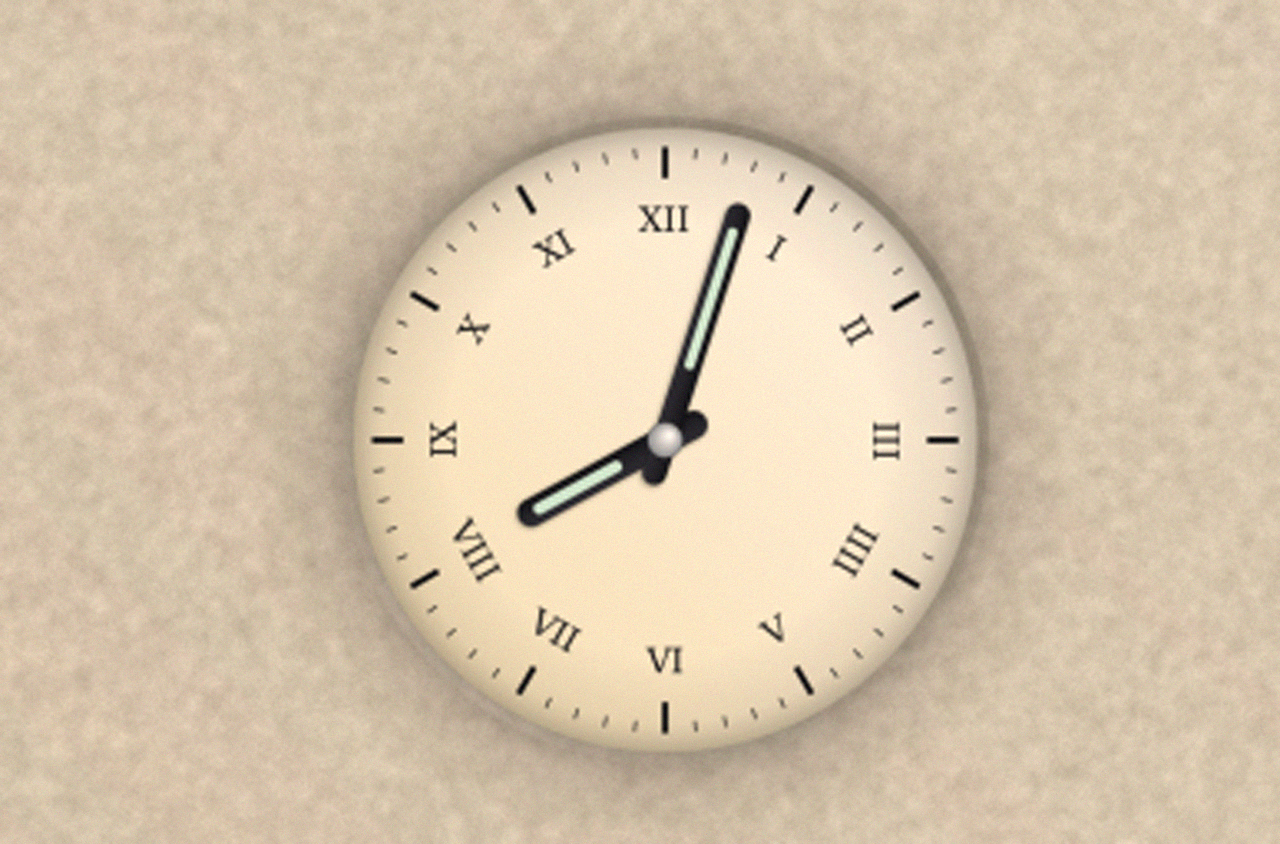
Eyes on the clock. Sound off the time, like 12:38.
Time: 8:03
